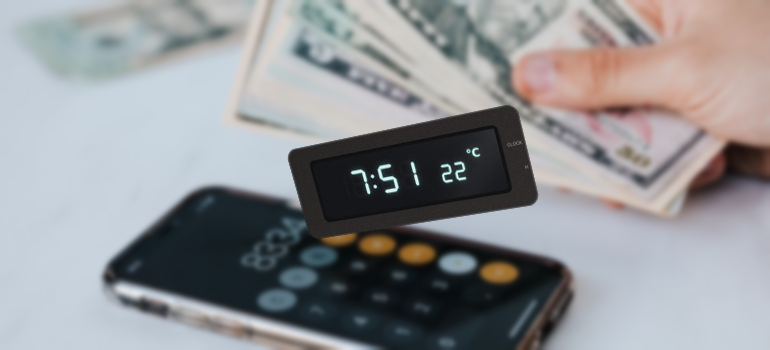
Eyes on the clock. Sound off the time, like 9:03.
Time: 7:51
